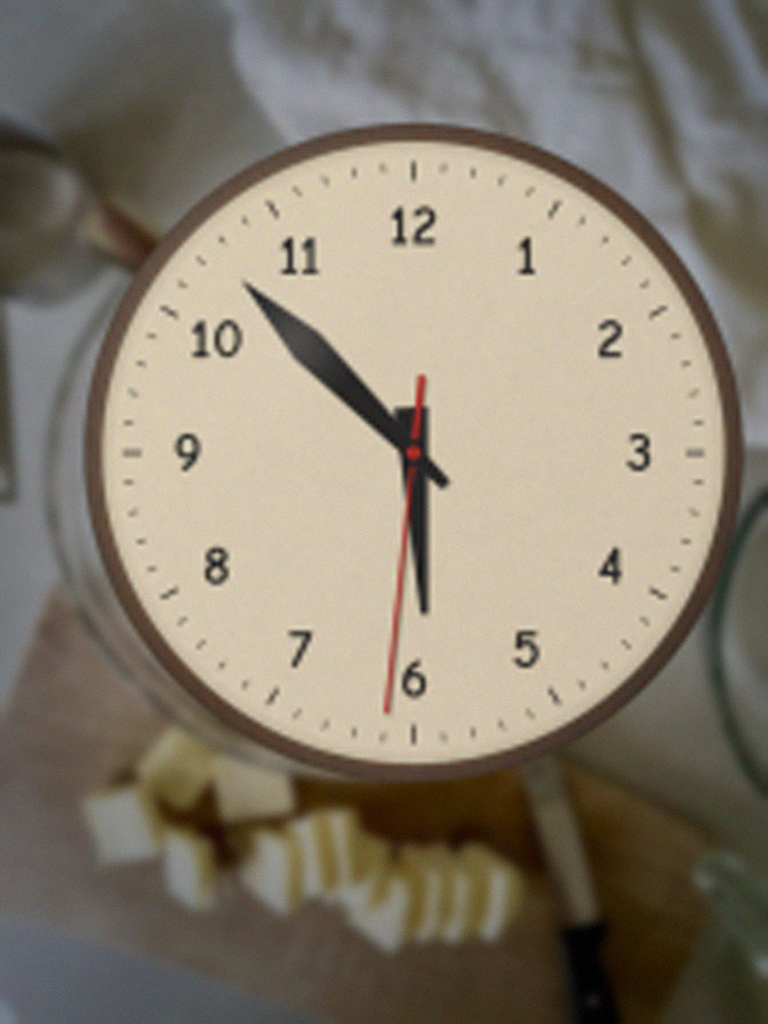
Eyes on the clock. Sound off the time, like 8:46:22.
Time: 5:52:31
